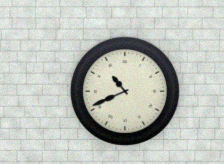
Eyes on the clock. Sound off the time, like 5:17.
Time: 10:41
